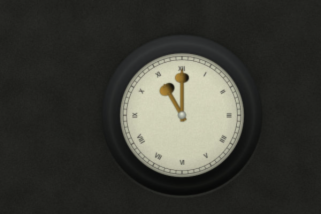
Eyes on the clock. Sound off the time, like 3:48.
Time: 11:00
